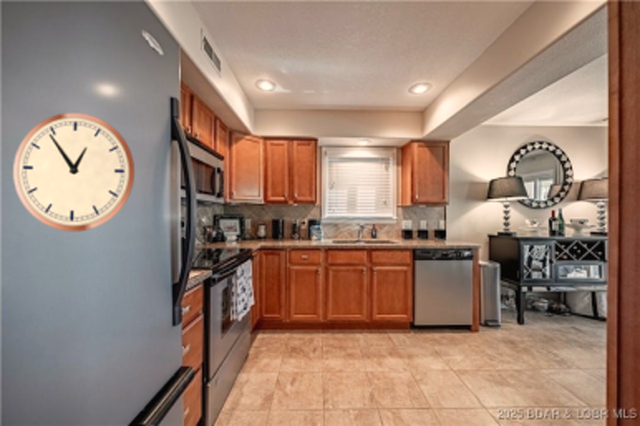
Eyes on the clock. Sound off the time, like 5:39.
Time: 12:54
